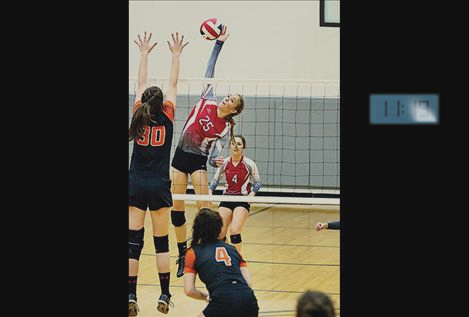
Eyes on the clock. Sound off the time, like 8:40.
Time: 11:19
